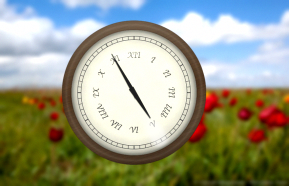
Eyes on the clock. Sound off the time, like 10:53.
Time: 4:55
